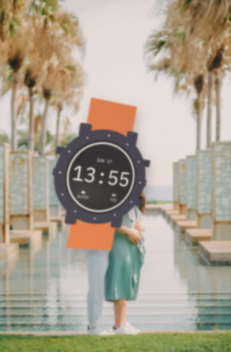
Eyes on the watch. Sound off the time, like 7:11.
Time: 13:55
